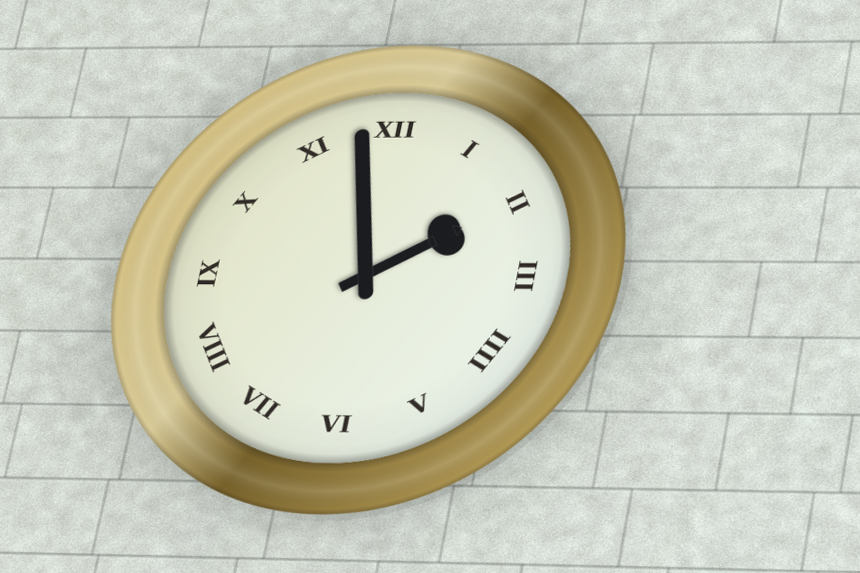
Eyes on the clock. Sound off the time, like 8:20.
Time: 1:58
